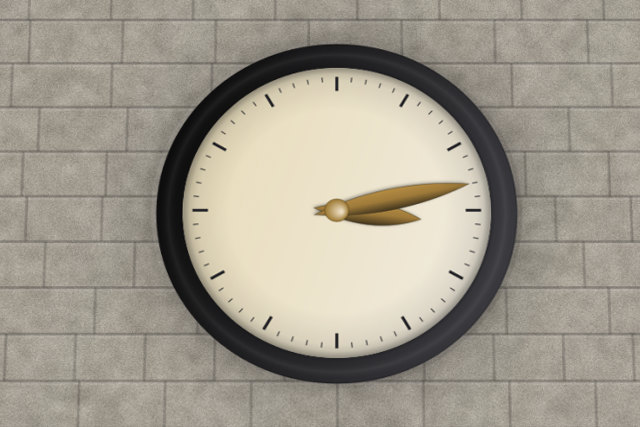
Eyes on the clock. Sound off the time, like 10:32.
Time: 3:13
